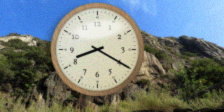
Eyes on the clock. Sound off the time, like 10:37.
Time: 8:20
